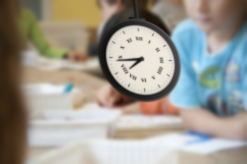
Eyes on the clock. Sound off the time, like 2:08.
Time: 7:44
